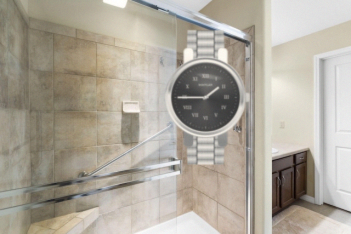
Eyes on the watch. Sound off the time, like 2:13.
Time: 1:45
